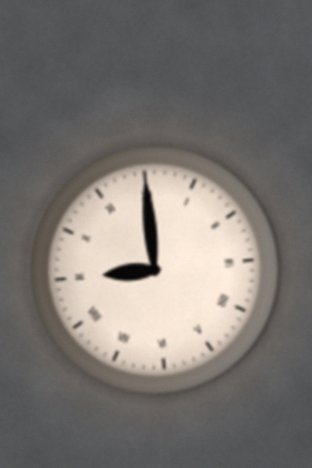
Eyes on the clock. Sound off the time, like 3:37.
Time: 9:00
